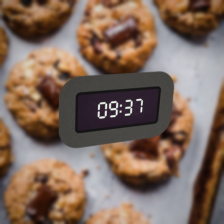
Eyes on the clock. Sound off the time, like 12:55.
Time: 9:37
